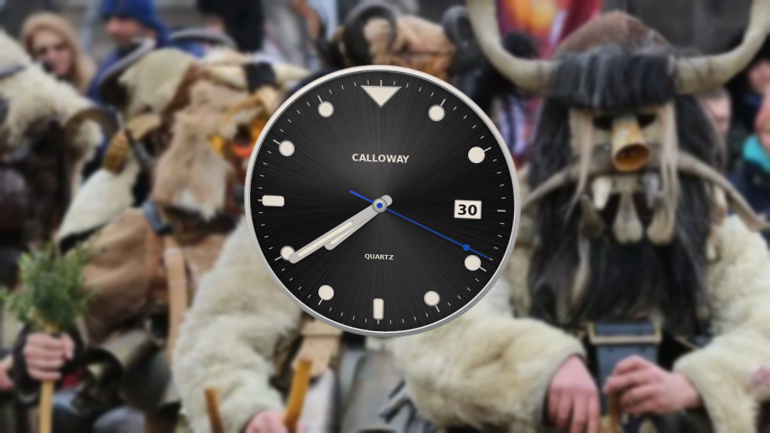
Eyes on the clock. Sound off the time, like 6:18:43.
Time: 7:39:19
